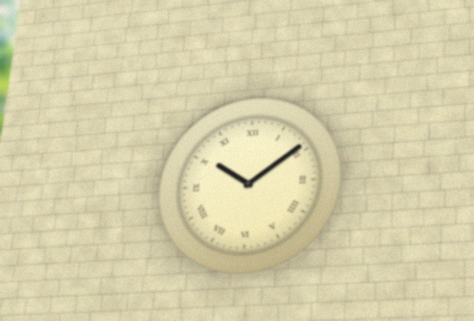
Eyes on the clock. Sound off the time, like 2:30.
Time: 10:09
